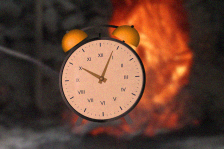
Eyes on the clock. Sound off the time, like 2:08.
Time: 10:04
